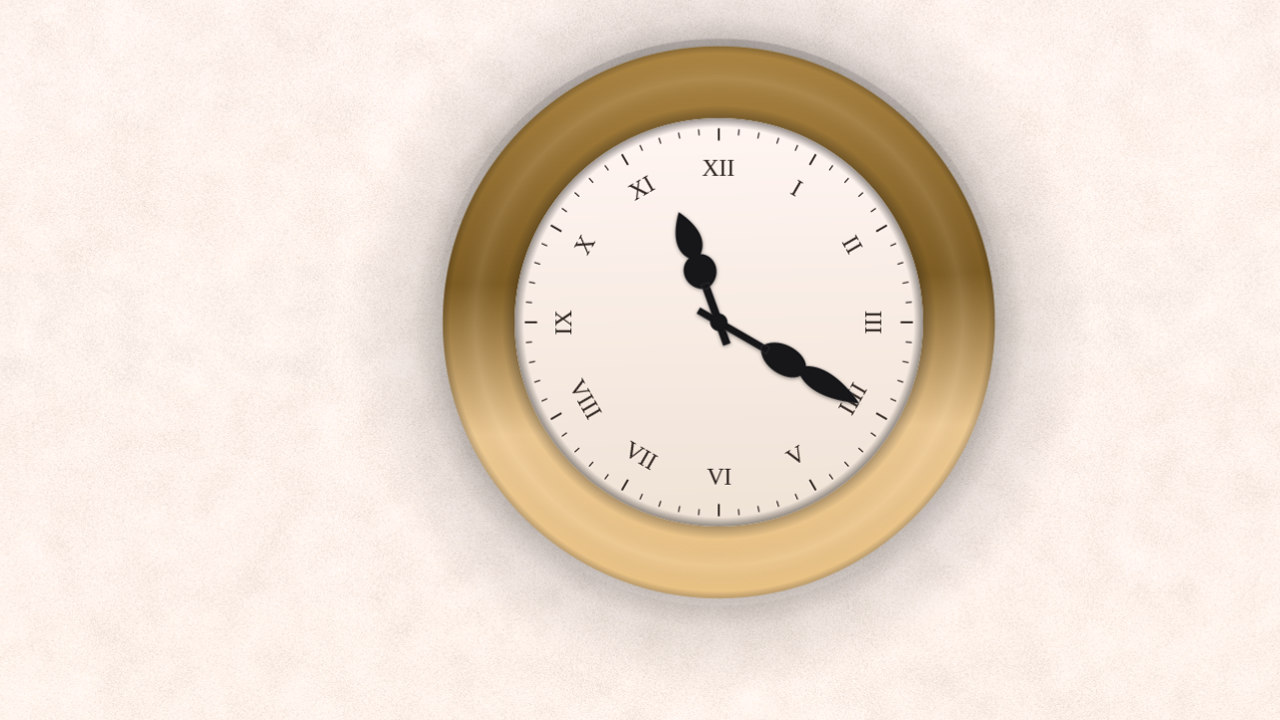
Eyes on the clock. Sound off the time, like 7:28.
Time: 11:20
